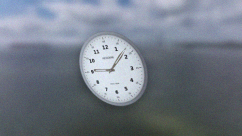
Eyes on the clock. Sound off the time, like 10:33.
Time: 9:08
